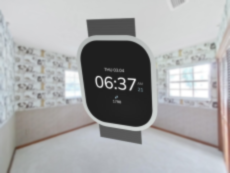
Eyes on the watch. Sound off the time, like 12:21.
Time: 6:37
